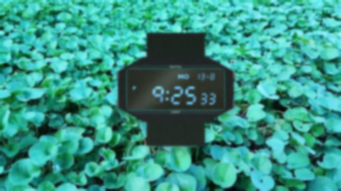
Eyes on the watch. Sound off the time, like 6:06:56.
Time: 9:25:33
